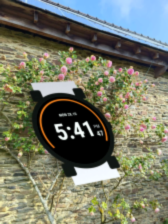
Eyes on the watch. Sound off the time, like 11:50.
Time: 5:41
